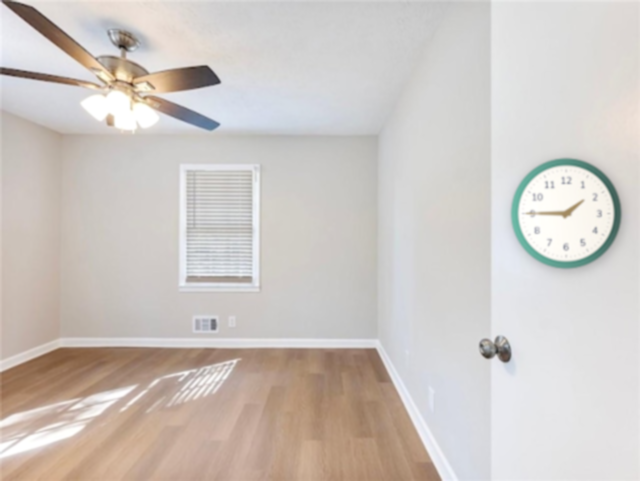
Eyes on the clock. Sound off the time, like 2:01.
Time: 1:45
